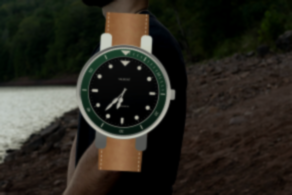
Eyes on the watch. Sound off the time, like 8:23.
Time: 6:37
